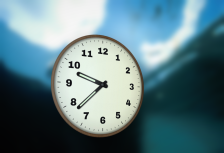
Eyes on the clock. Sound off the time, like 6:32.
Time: 9:38
